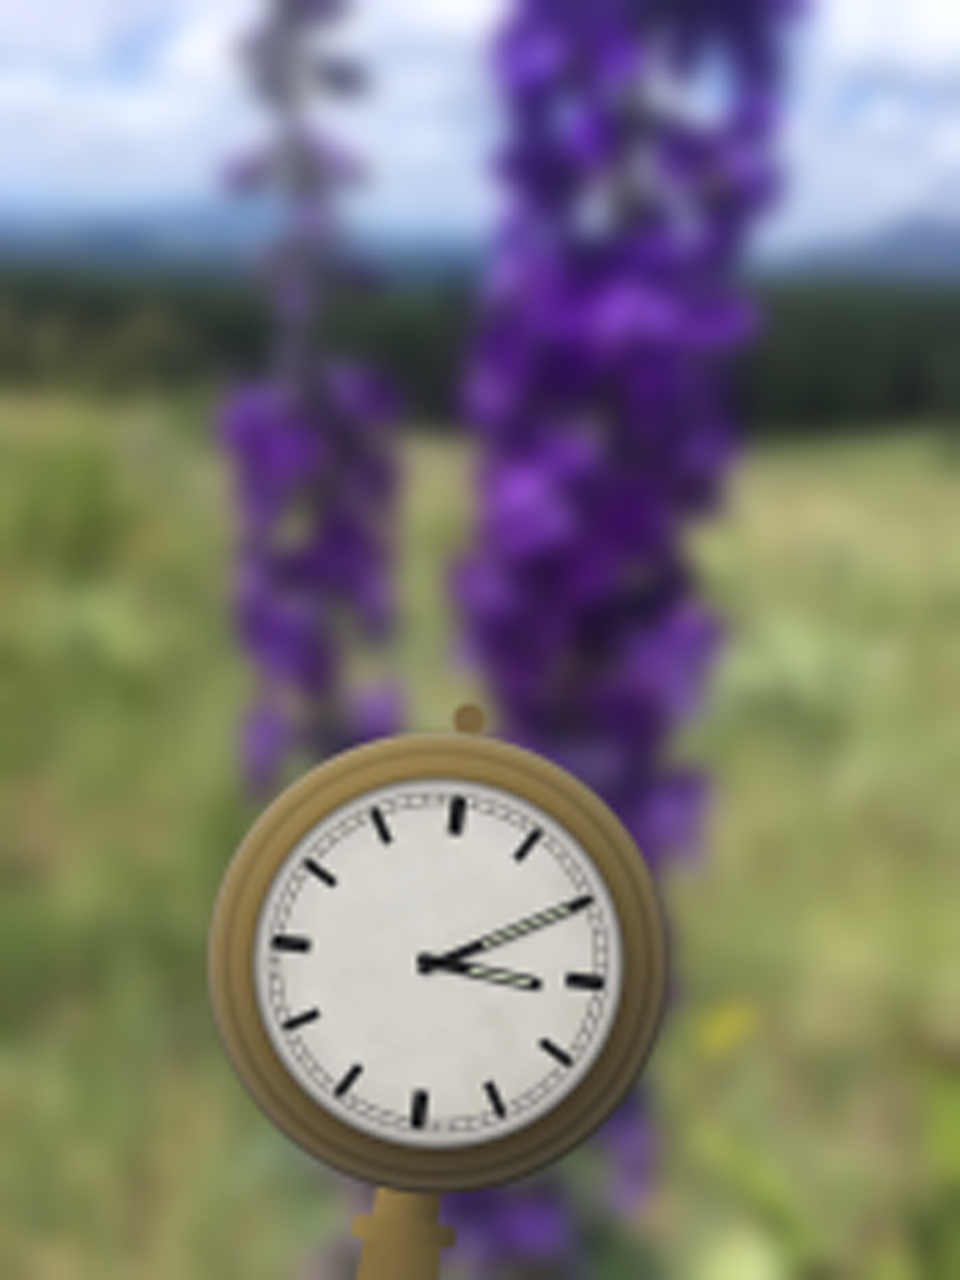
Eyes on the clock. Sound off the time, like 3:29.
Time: 3:10
